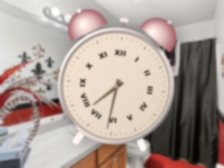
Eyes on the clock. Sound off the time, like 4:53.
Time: 7:31
